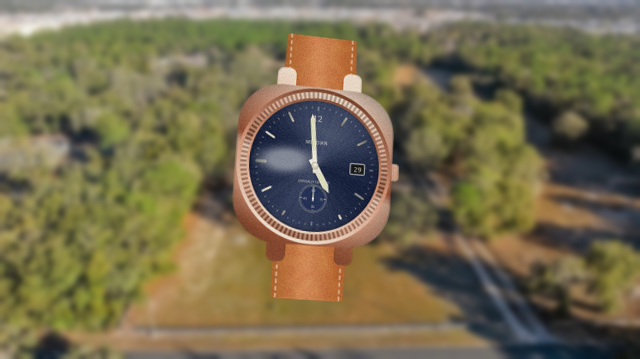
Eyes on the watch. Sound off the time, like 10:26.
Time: 4:59
